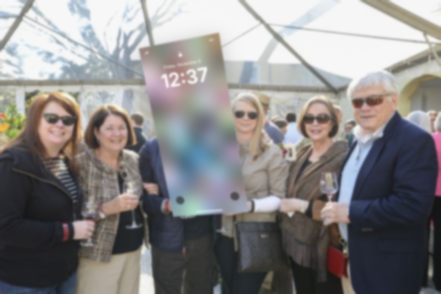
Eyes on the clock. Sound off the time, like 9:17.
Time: 12:37
